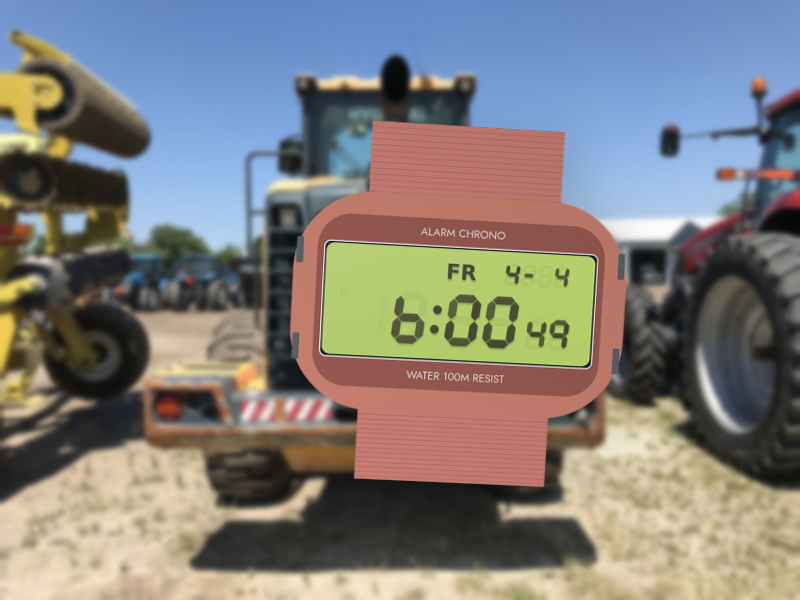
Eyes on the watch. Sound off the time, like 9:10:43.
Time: 6:00:49
